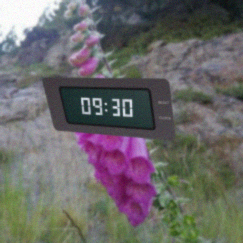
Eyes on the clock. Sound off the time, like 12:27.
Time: 9:30
